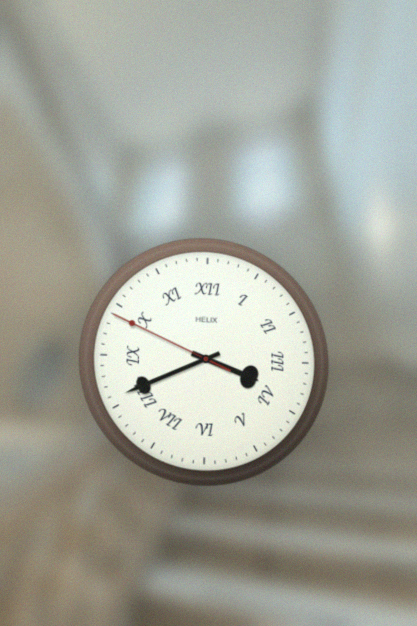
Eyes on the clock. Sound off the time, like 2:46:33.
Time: 3:40:49
